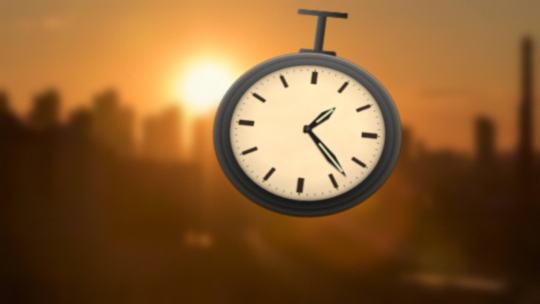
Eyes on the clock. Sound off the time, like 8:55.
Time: 1:23
